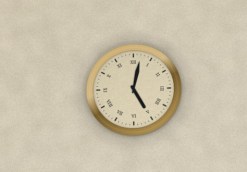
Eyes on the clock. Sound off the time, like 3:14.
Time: 5:02
